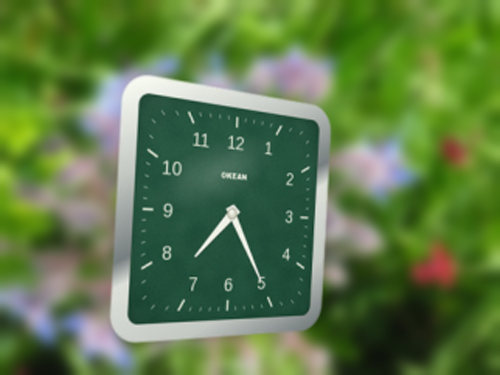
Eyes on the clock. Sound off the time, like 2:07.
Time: 7:25
